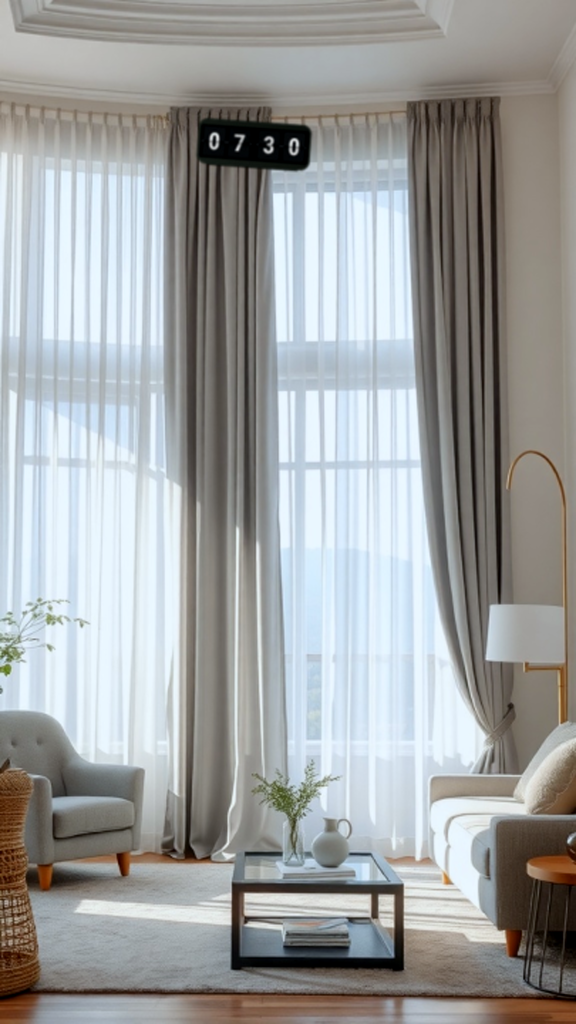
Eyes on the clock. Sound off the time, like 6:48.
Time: 7:30
